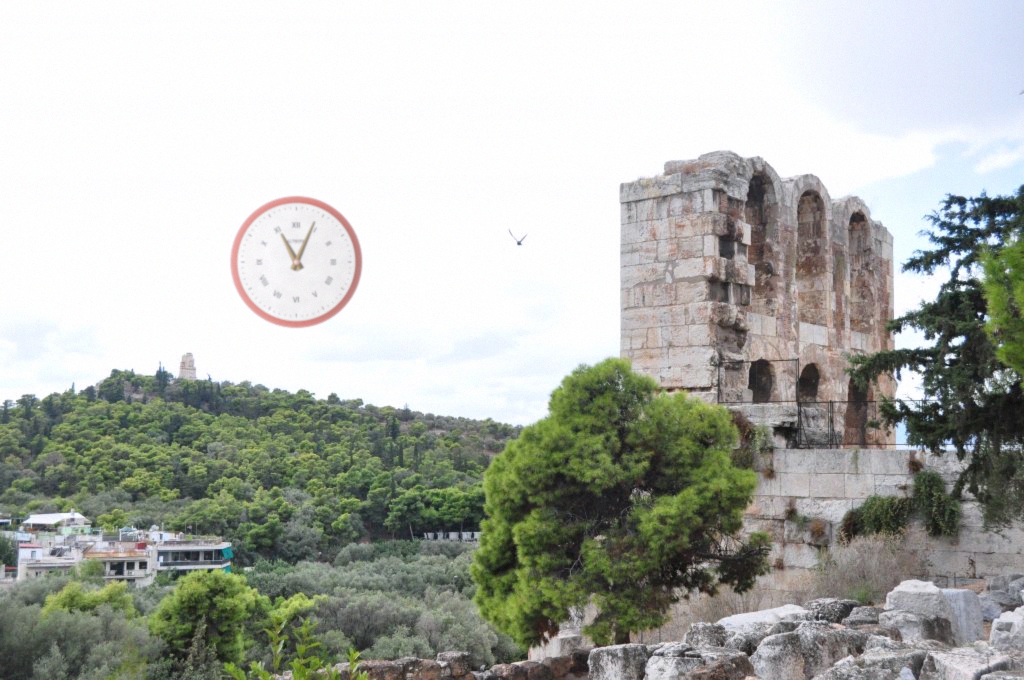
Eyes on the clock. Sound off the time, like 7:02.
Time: 11:04
